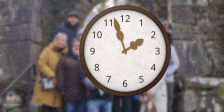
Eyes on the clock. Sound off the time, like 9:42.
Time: 1:57
